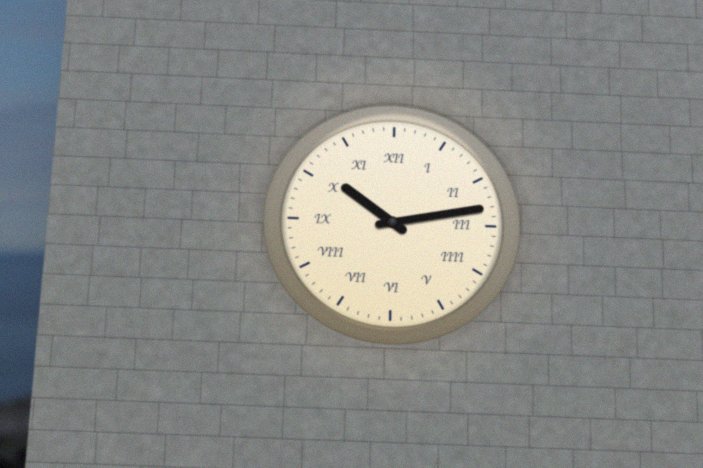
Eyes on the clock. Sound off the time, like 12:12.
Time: 10:13
